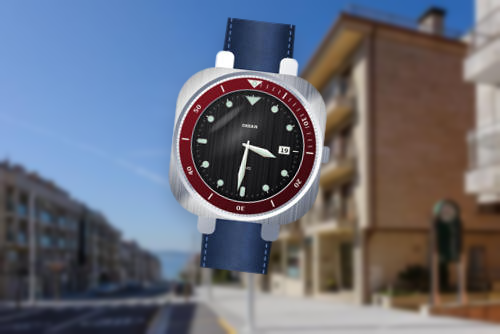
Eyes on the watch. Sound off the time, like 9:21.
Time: 3:31
